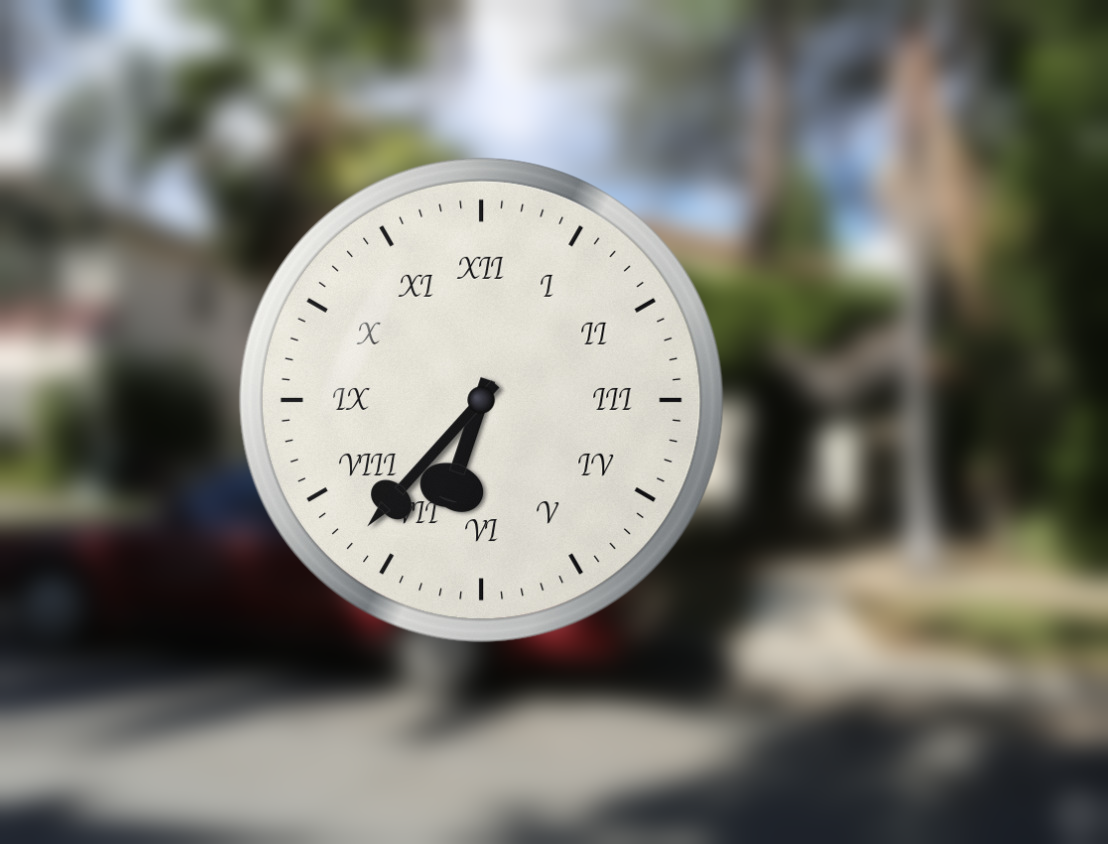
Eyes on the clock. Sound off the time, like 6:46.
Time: 6:37
